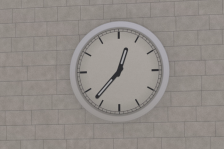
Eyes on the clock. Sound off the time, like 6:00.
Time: 12:37
